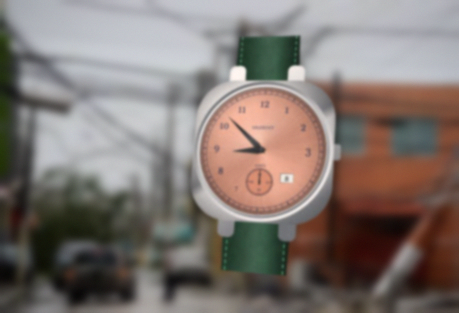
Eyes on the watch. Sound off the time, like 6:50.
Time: 8:52
